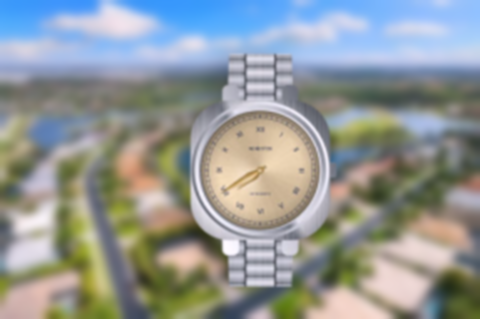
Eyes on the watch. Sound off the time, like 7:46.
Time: 7:40
